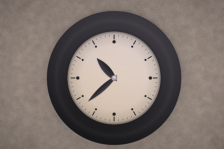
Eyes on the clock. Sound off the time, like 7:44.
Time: 10:38
